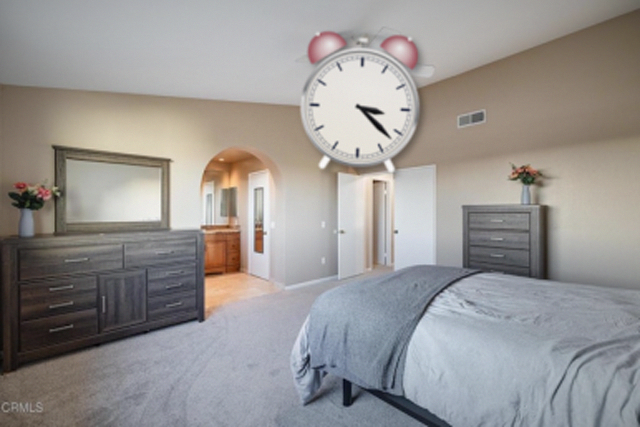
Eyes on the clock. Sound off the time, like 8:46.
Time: 3:22
